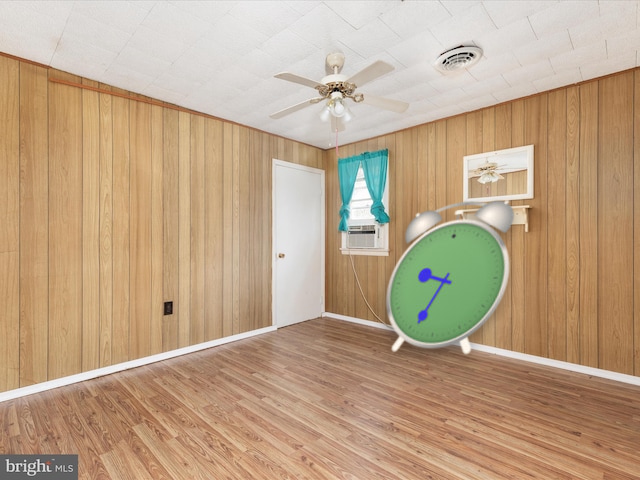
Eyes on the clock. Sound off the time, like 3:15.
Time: 9:34
